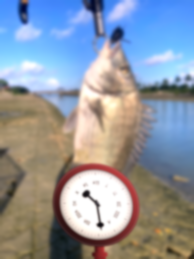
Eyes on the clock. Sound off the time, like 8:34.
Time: 10:29
